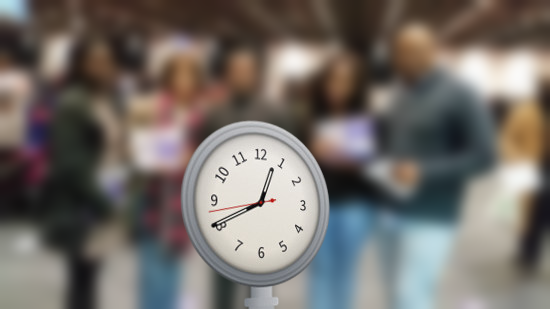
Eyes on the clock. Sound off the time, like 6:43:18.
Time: 12:40:43
